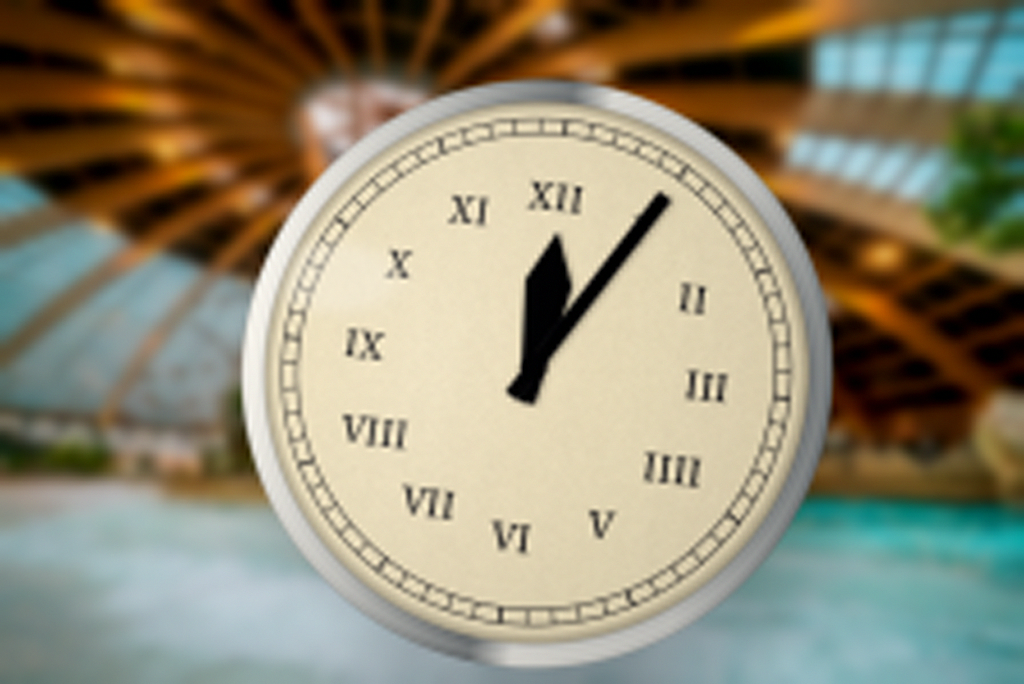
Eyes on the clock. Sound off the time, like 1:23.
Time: 12:05
